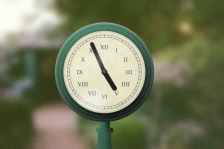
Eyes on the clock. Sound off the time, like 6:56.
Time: 4:56
